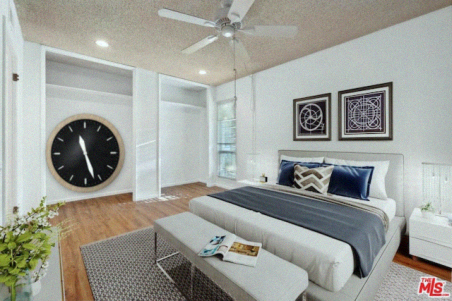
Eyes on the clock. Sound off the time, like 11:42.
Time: 11:27
